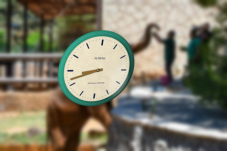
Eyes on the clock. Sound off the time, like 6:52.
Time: 8:42
